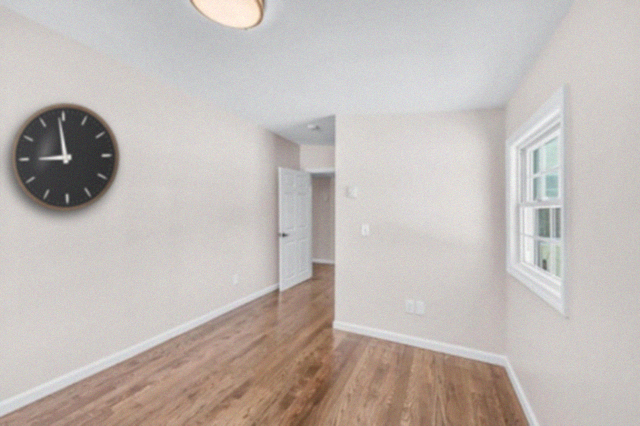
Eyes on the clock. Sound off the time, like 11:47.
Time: 8:59
